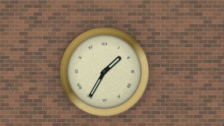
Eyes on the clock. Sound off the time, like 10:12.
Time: 1:35
